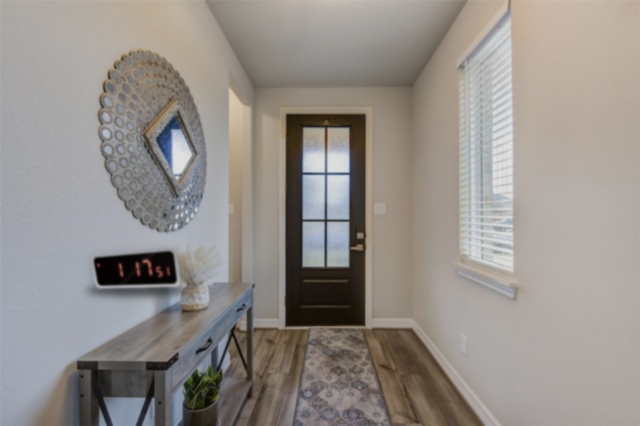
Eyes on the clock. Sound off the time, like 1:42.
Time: 1:17
